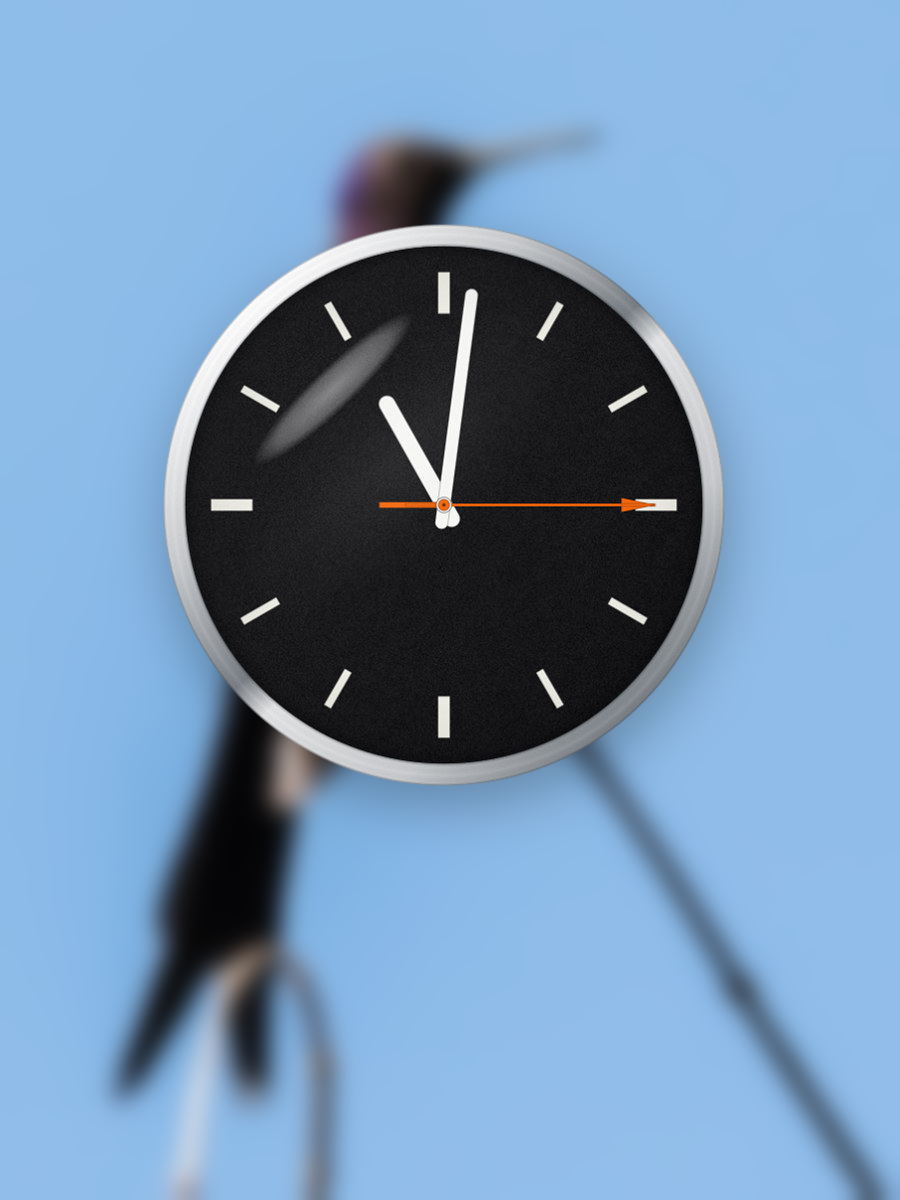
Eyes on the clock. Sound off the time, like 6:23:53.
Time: 11:01:15
